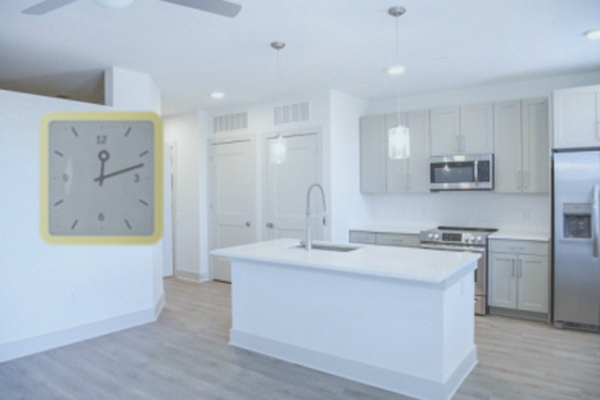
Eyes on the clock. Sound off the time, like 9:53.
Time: 12:12
